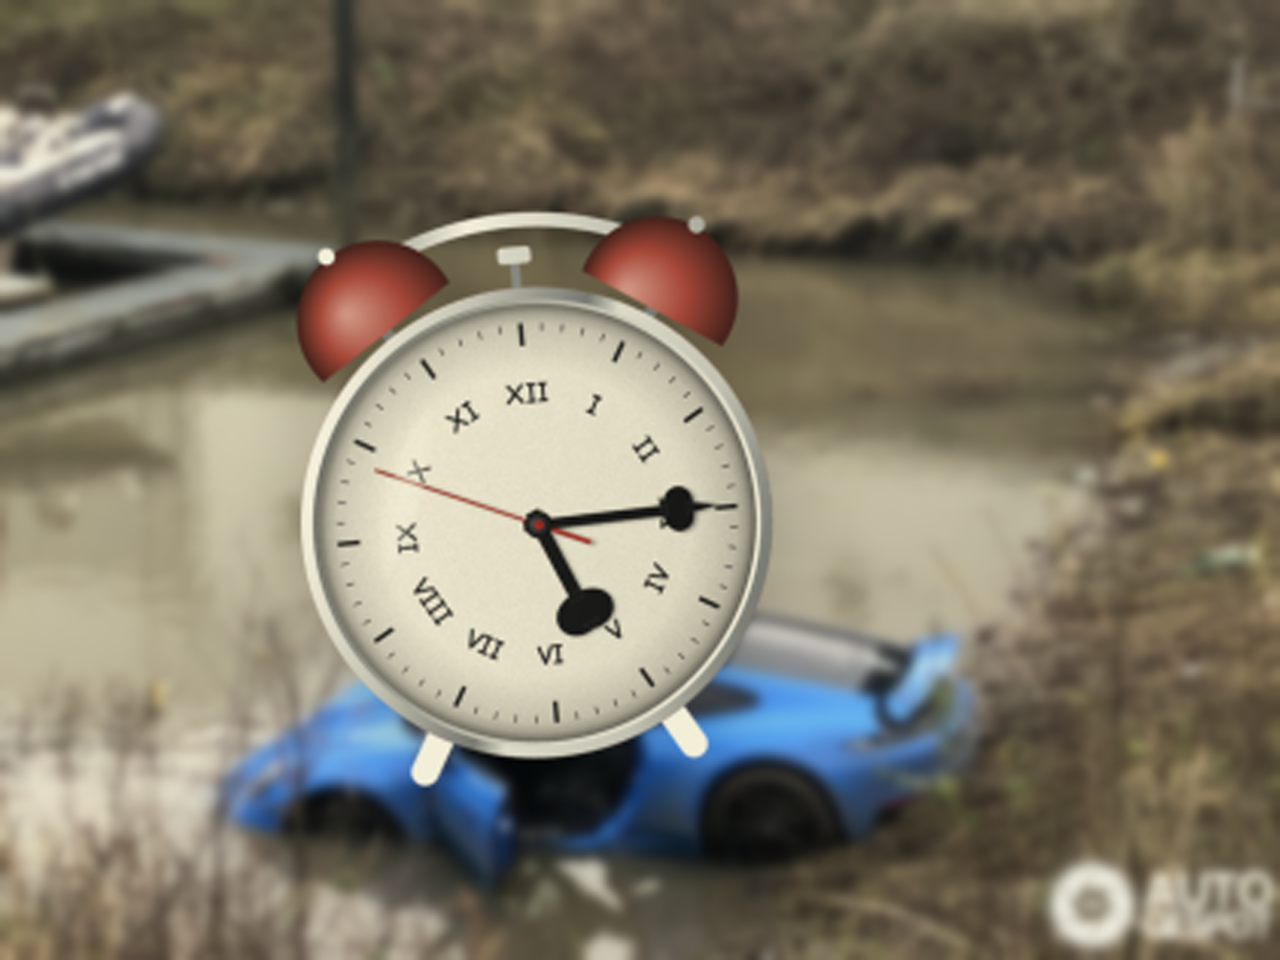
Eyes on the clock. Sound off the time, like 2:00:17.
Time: 5:14:49
